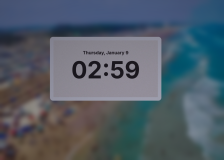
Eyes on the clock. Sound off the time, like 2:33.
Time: 2:59
